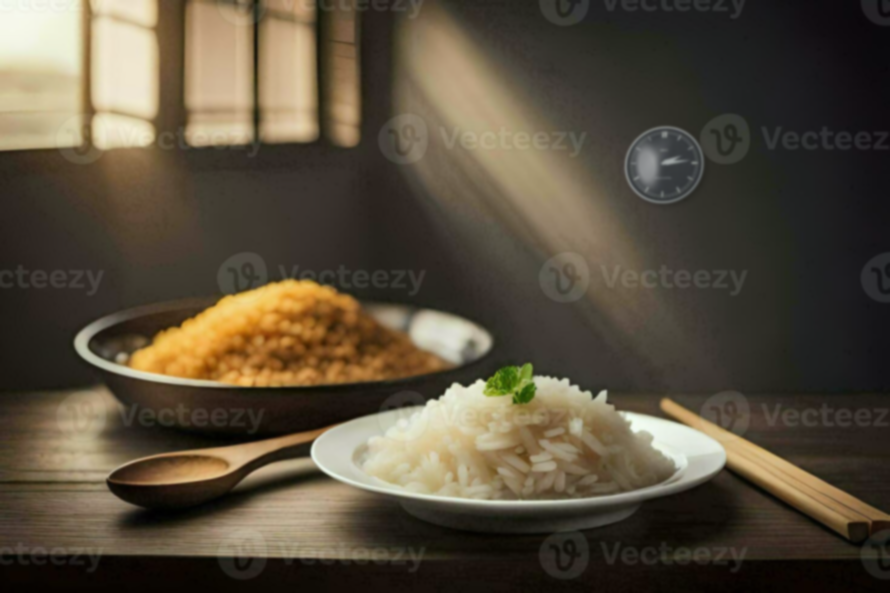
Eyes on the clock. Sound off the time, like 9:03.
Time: 2:14
